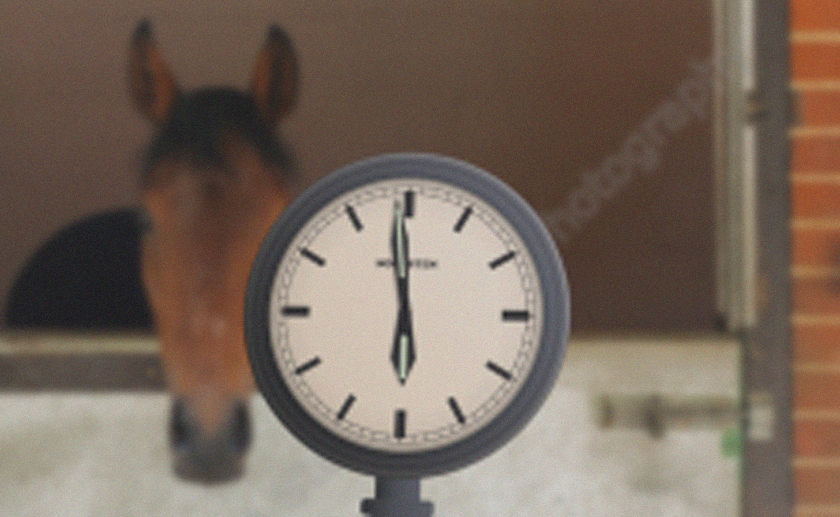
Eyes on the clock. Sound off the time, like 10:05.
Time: 5:59
